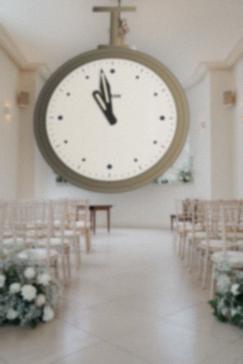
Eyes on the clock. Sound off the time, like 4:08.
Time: 10:58
